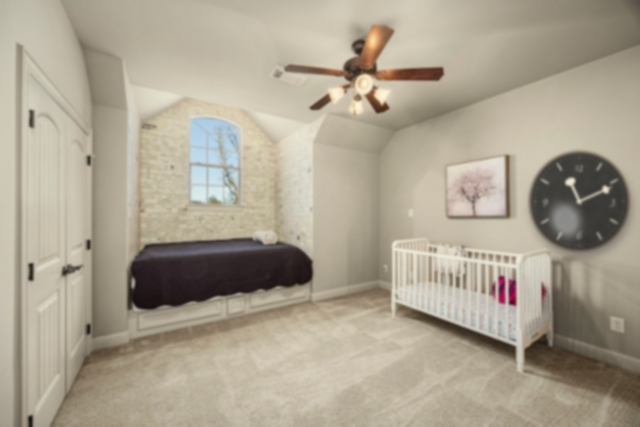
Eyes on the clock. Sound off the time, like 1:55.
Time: 11:11
